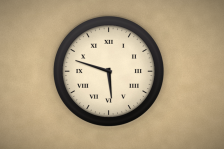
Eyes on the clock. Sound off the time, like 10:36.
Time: 5:48
